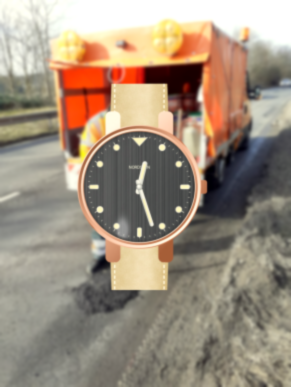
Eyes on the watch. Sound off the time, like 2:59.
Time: 12:27
